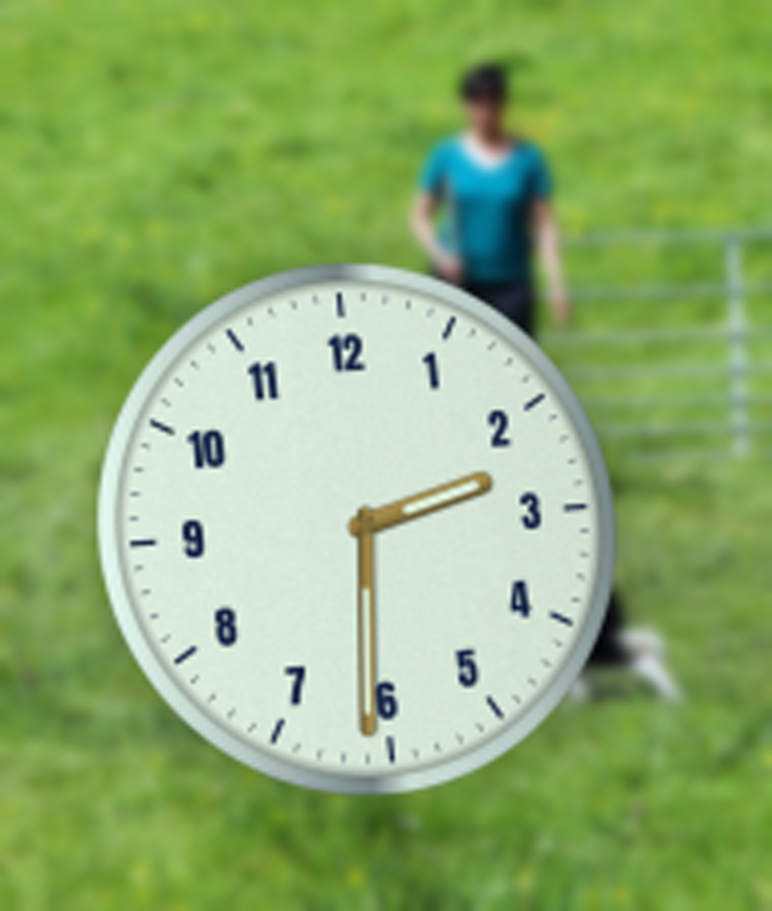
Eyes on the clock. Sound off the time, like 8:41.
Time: 2:31
